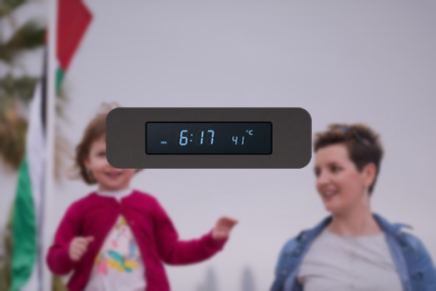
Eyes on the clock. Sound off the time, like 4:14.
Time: 6:17
